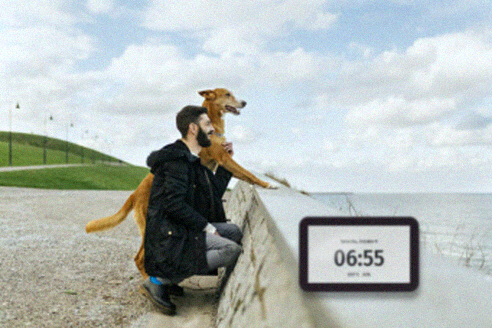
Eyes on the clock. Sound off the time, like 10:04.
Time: 6:55
